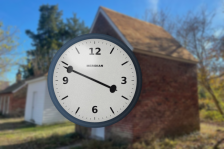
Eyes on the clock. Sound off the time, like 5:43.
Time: 3:49
